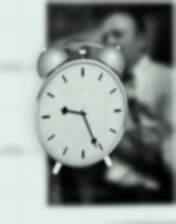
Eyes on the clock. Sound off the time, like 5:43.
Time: 9:26
